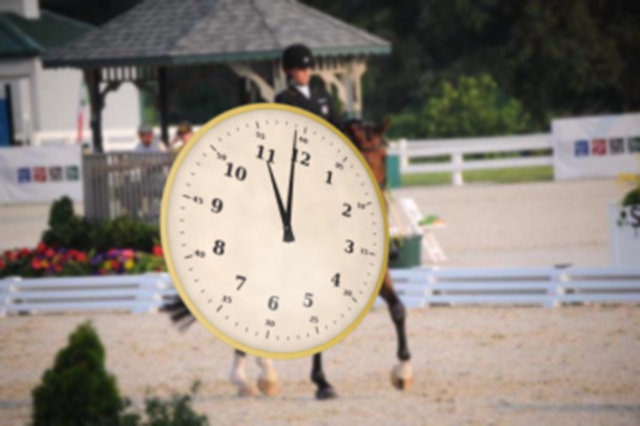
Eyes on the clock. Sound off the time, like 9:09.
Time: 10:59
